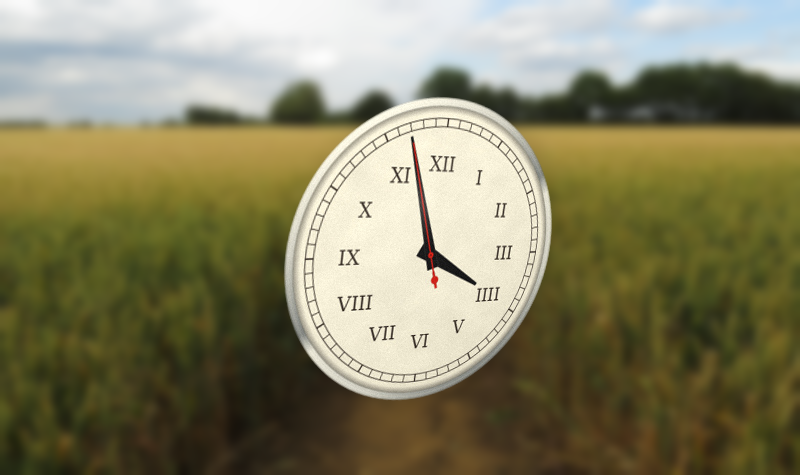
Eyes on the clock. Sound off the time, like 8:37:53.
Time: 3:56:57
